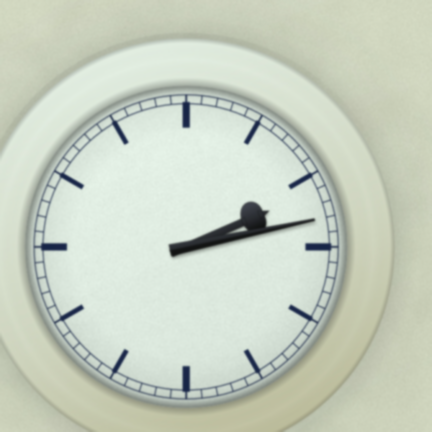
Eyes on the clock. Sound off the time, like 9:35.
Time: 2:13
